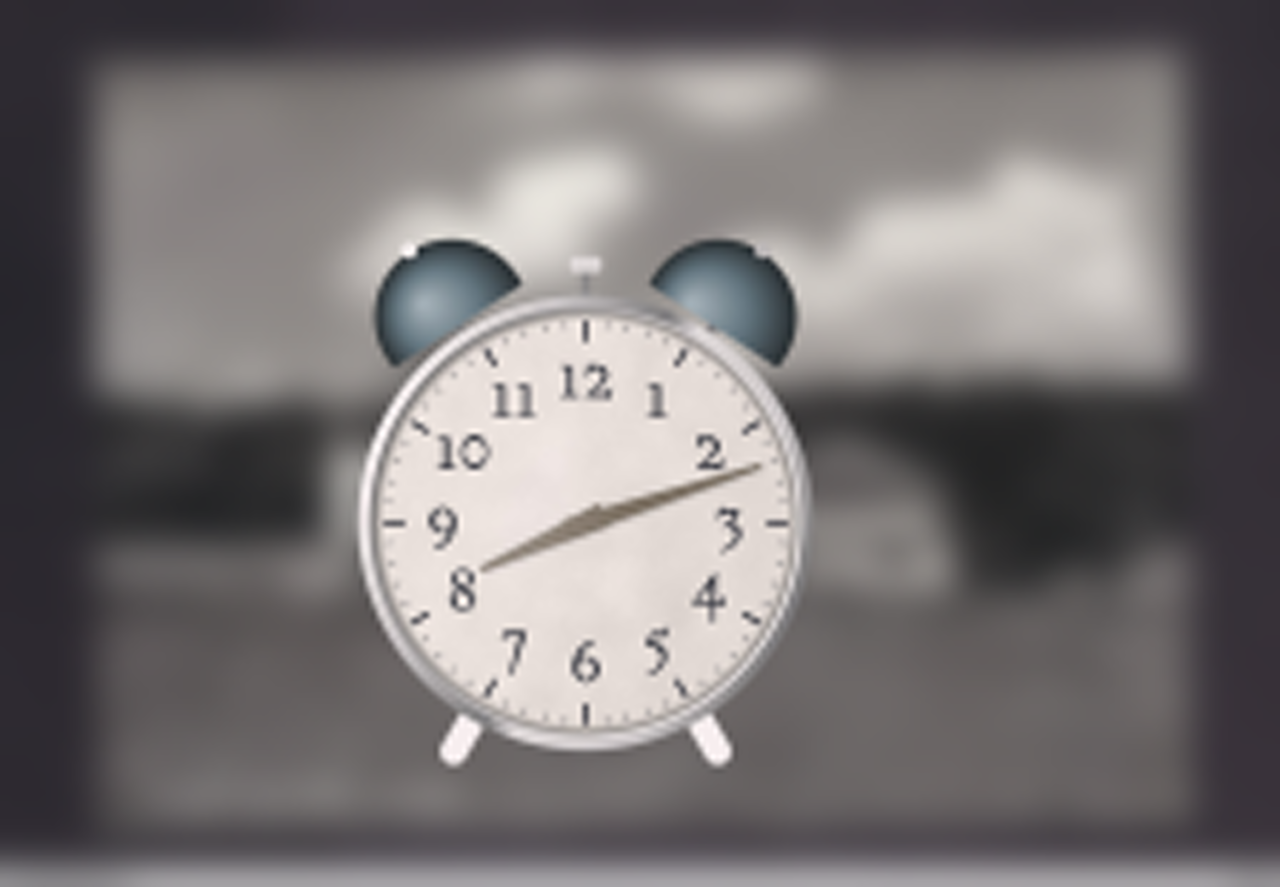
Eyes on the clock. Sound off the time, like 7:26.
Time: 8:12
